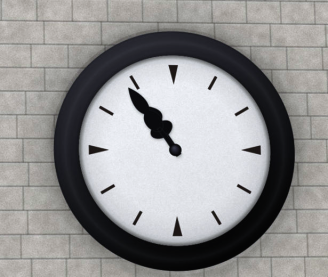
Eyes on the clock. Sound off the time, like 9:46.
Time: 10:54
